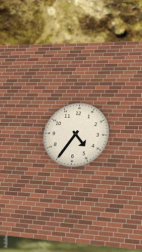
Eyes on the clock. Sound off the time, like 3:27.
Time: 4:35
